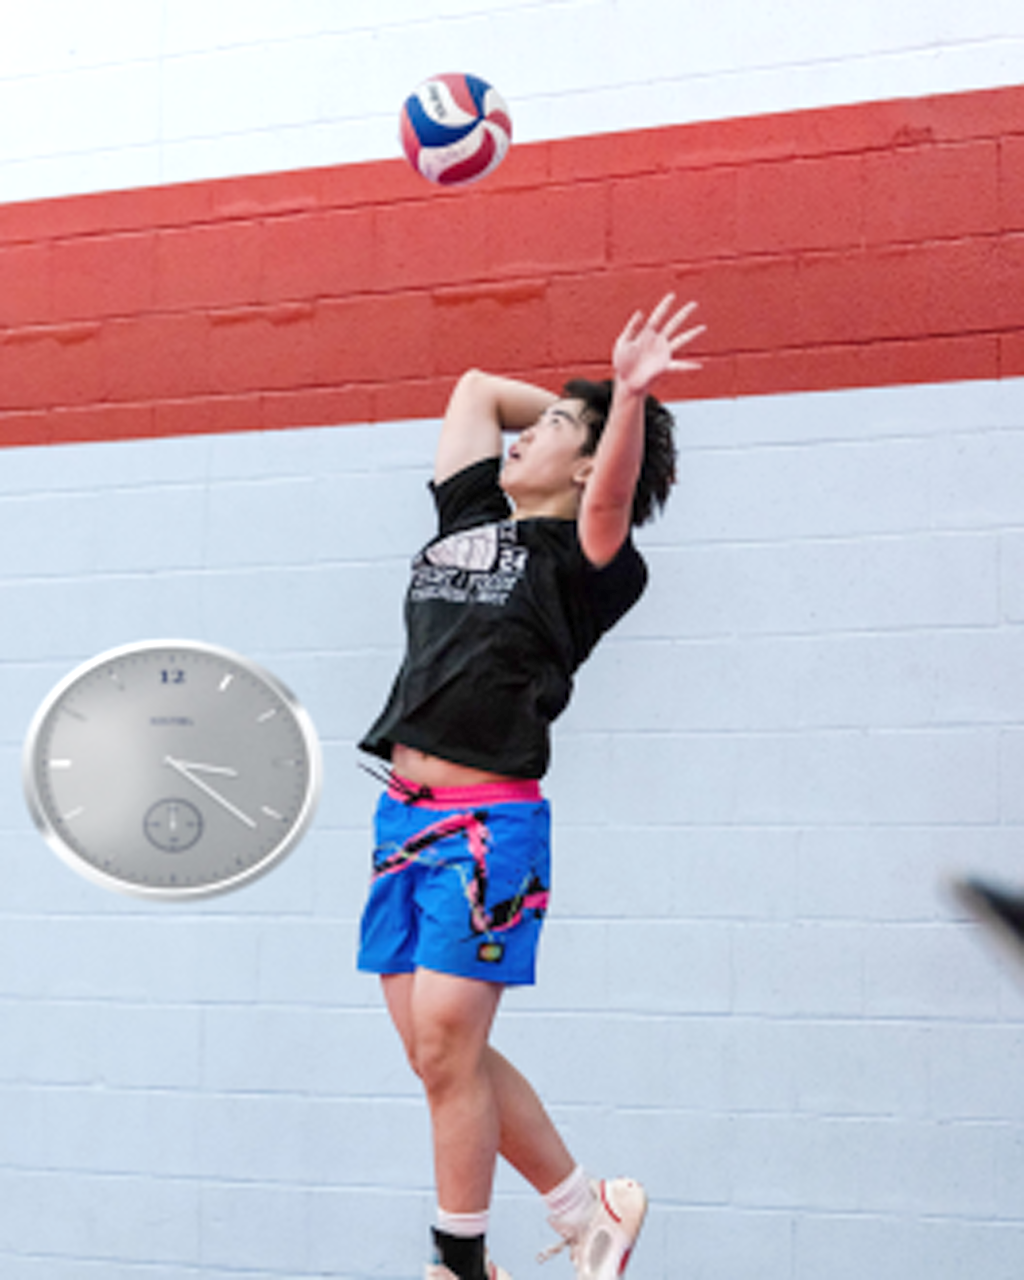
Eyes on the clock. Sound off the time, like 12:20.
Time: 3:22
